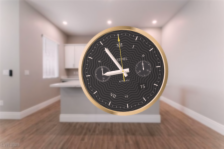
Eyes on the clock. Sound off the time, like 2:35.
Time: 8:55
